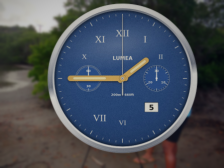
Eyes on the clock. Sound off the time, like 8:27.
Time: 1:45
